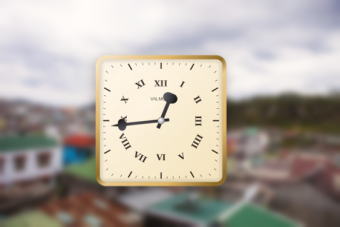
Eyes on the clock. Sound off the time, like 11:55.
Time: 12:44
